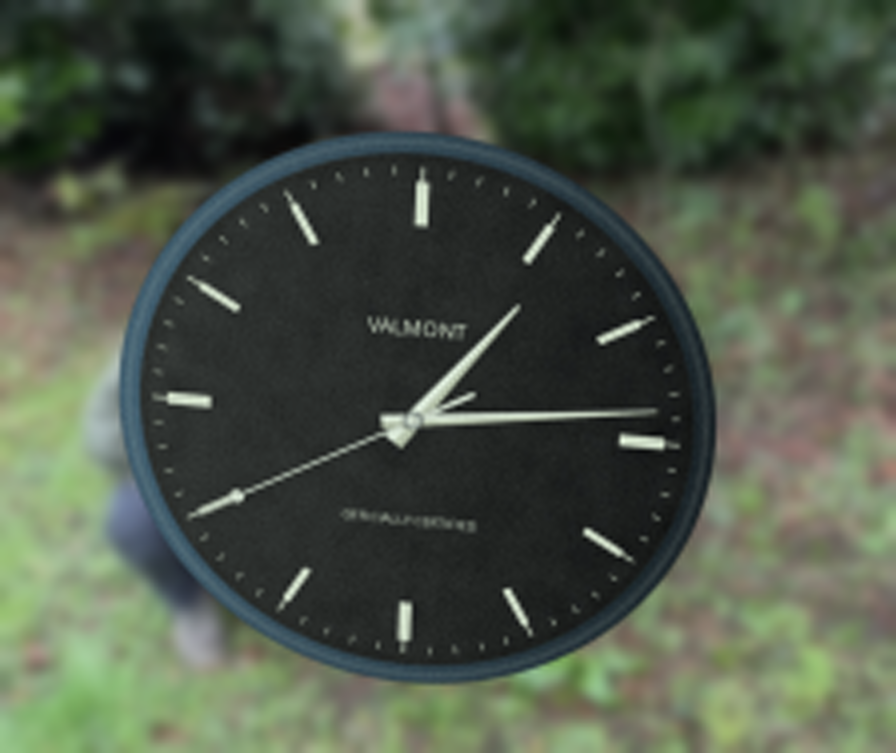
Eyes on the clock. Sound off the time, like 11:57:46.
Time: 1:13:40
